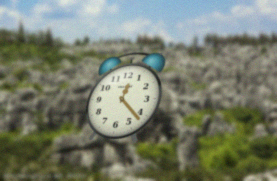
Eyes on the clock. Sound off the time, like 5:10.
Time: 12:22
